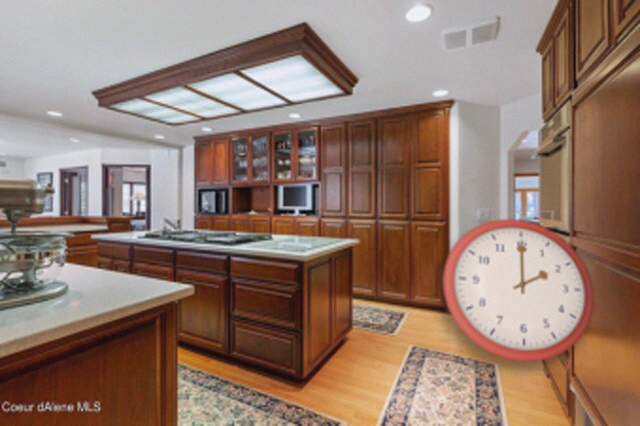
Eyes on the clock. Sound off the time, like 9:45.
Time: 2:00
